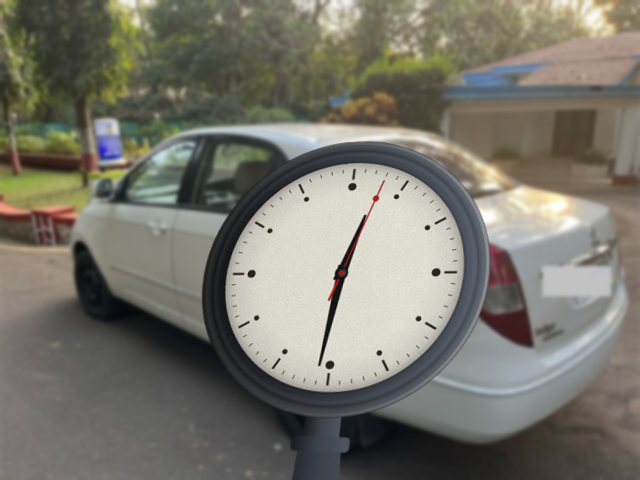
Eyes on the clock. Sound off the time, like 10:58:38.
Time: 12:31:03
